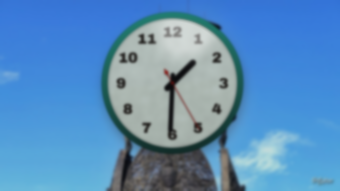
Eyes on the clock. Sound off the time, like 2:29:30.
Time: 1:30:25
